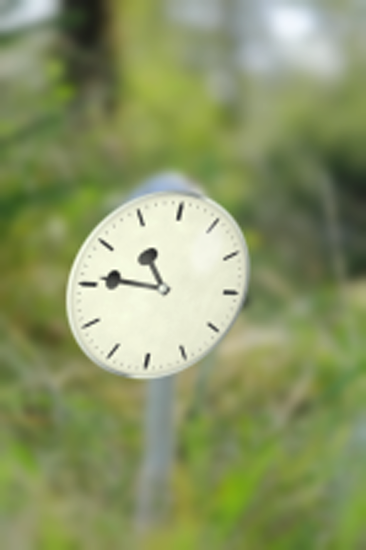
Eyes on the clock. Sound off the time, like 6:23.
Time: 10:46
